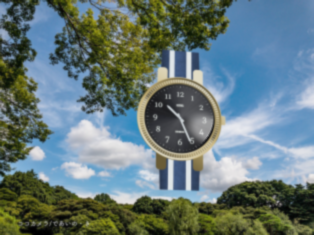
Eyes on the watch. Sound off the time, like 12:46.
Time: 10:26
